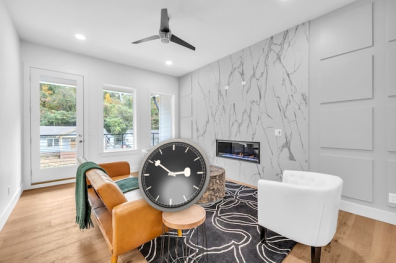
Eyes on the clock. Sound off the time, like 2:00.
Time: 2:51
